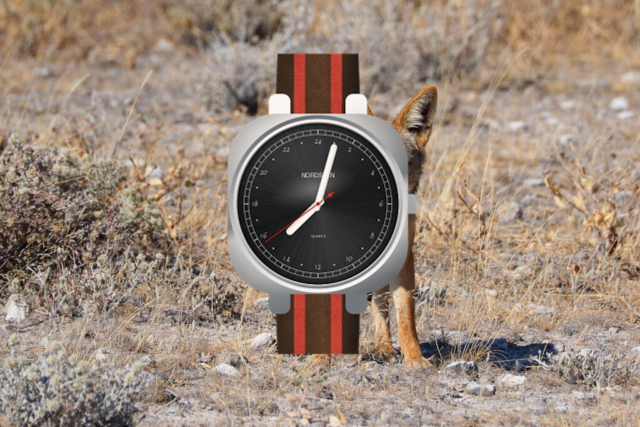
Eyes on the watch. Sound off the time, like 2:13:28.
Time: 15:02:39
